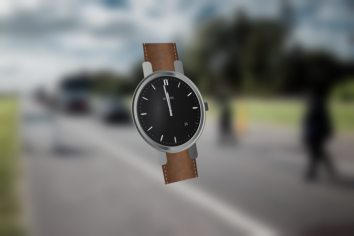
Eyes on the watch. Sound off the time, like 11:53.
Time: 11:59
